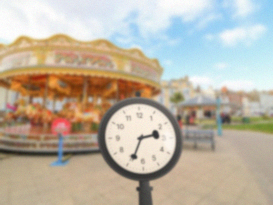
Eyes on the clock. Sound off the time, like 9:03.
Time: 2:34
